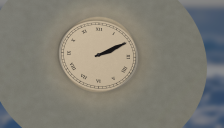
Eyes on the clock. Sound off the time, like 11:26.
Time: 2:10
